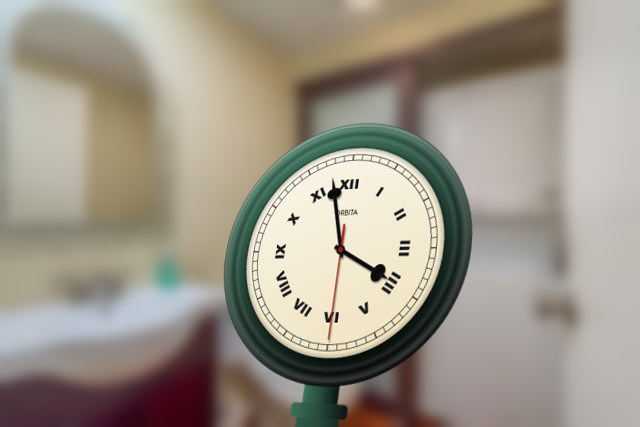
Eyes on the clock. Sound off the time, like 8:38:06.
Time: 3:57:30
